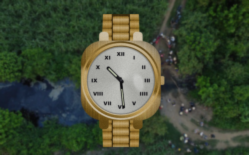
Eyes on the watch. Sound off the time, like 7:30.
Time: 10:29
